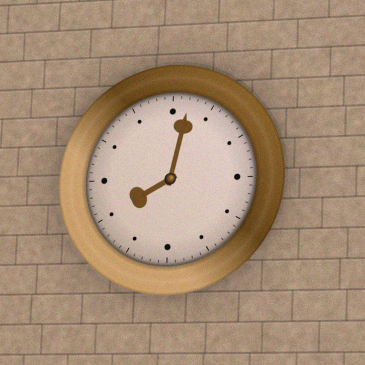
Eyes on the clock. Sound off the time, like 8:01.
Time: 8:02
